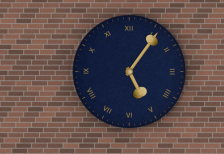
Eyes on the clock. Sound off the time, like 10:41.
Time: 5:06
